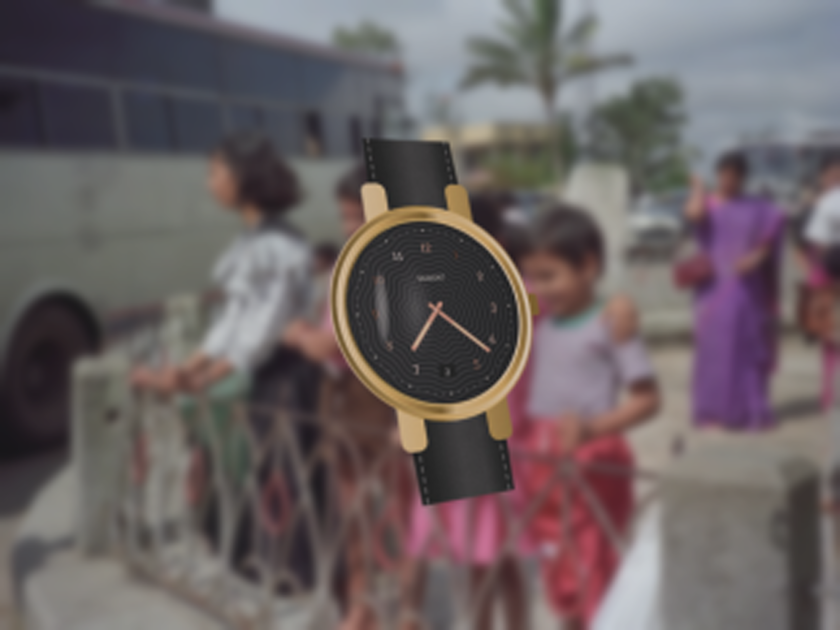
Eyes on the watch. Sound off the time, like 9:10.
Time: 7:22
